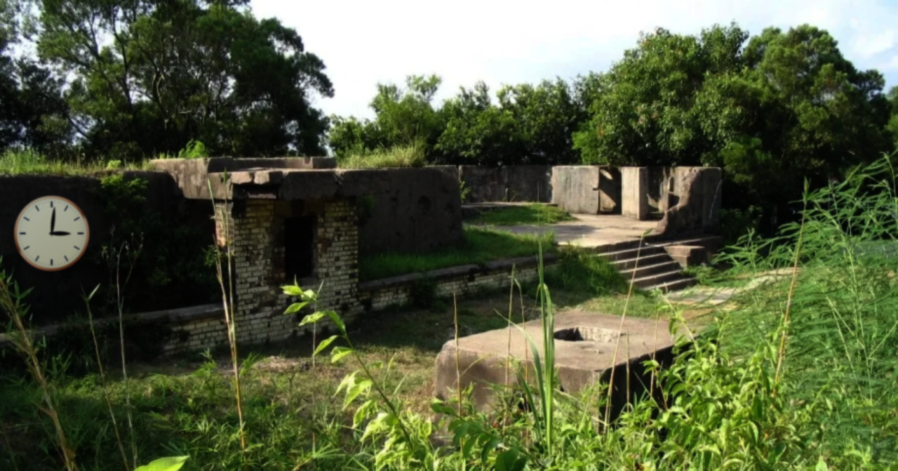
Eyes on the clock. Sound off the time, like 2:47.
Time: 3:01
